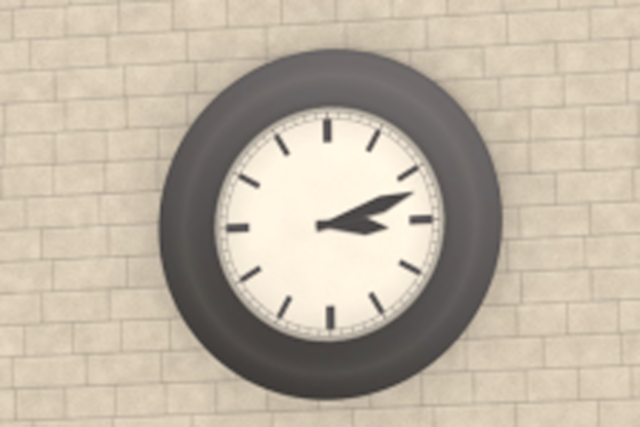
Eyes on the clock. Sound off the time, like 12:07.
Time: 3:12
